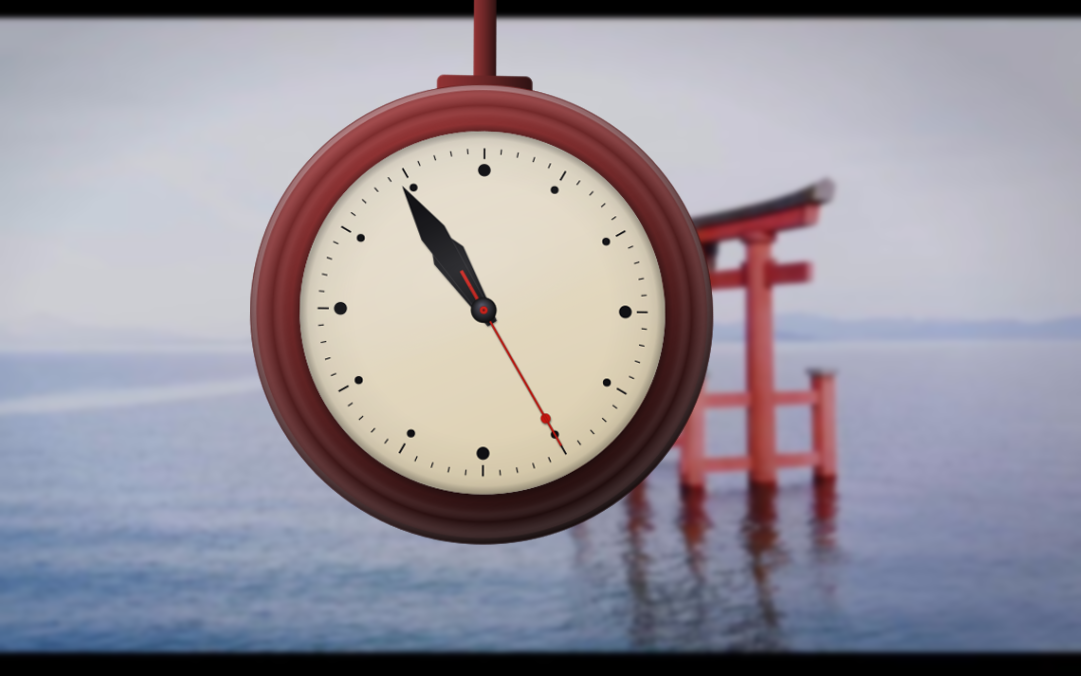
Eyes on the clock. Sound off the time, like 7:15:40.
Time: 10:54:25
